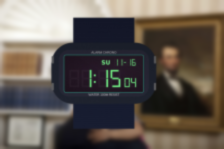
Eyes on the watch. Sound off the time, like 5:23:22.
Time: 1:15:04
